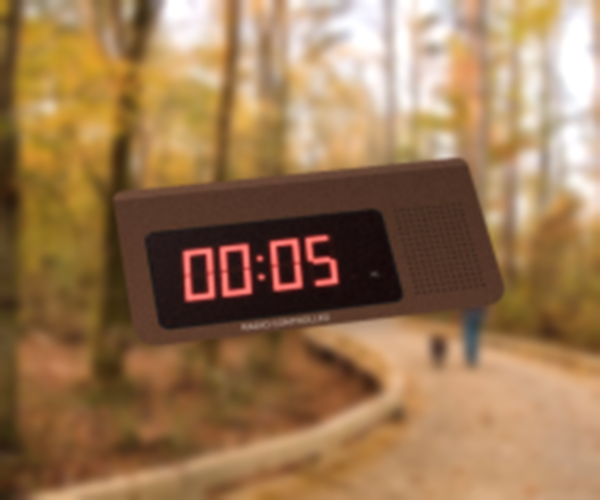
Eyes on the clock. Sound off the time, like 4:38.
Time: 0:05
